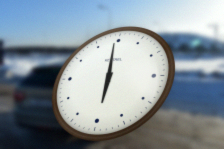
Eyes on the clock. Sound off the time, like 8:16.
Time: 5:59
